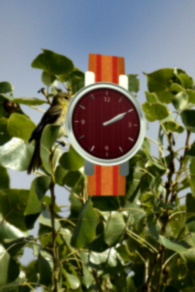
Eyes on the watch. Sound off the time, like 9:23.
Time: 2:10
